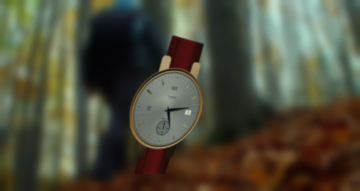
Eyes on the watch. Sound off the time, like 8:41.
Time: 5:13
